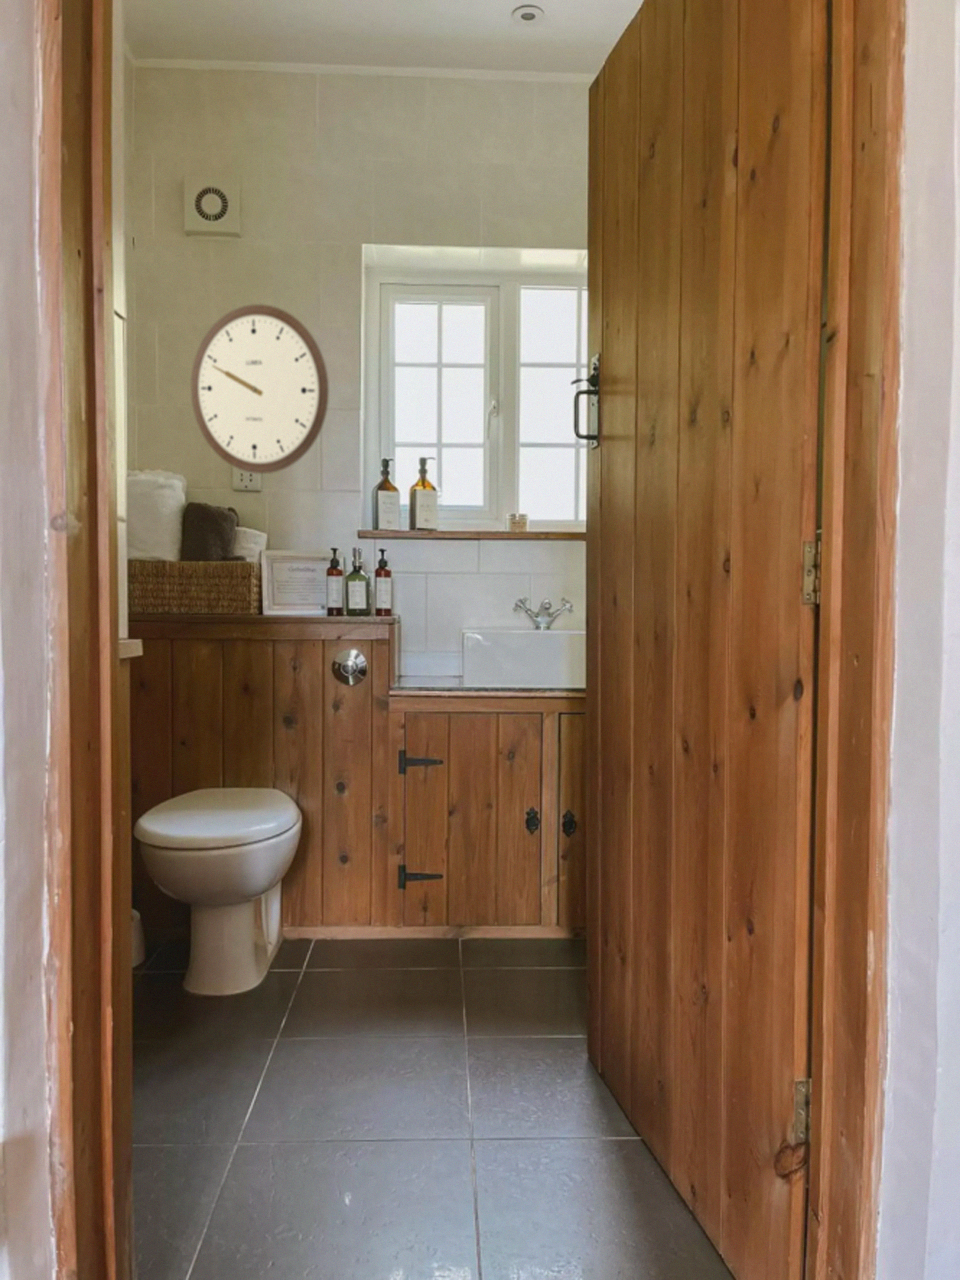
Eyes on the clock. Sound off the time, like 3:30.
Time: 9:49
